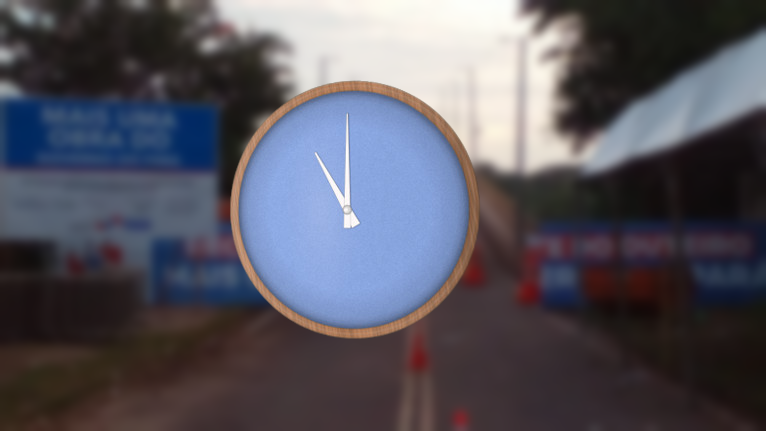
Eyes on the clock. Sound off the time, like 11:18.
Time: 11:00
